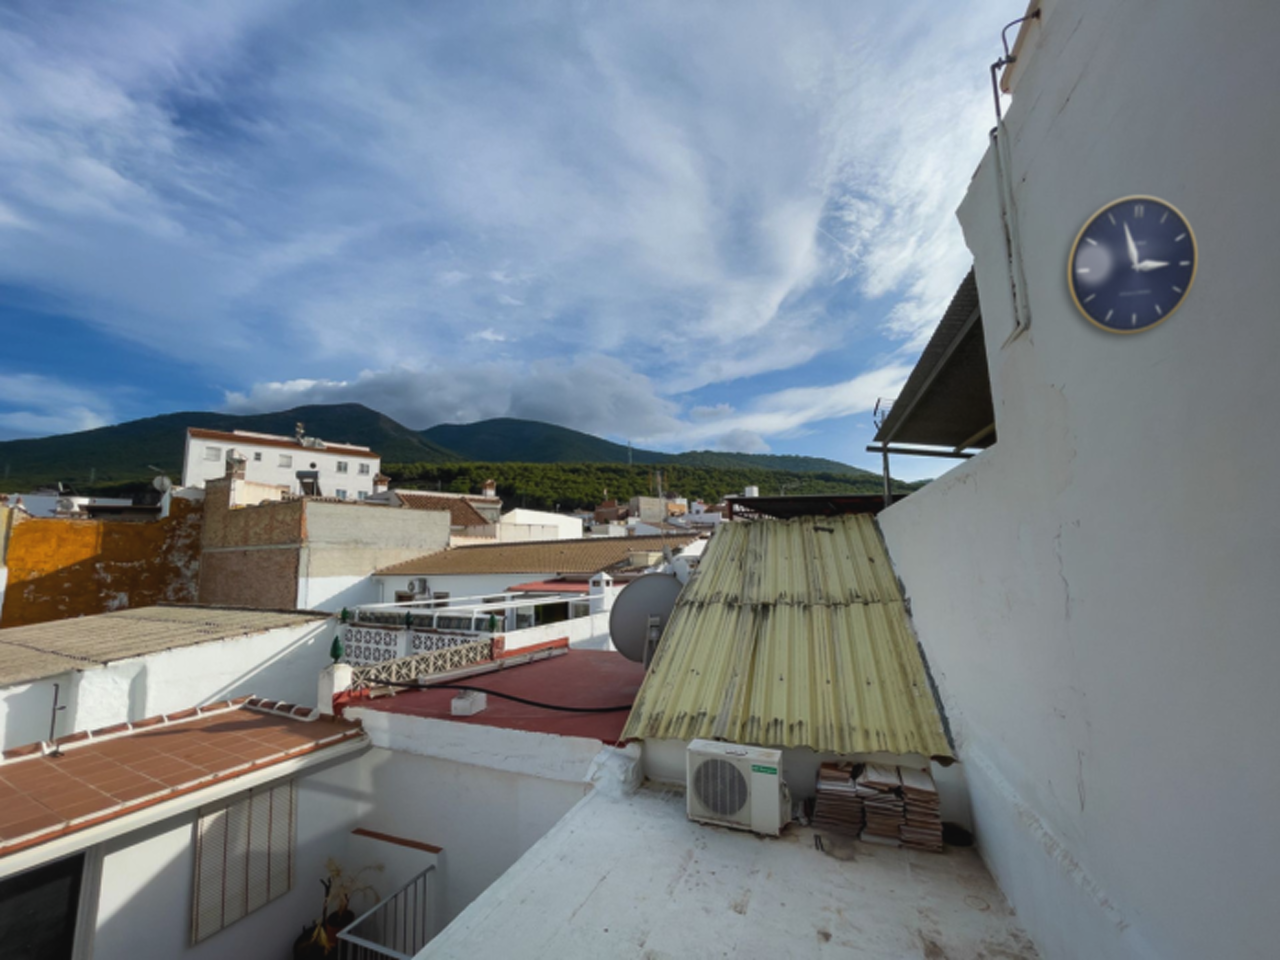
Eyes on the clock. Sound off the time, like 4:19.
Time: 2:57
